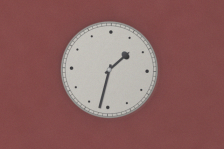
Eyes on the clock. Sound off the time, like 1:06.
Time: 1:32
